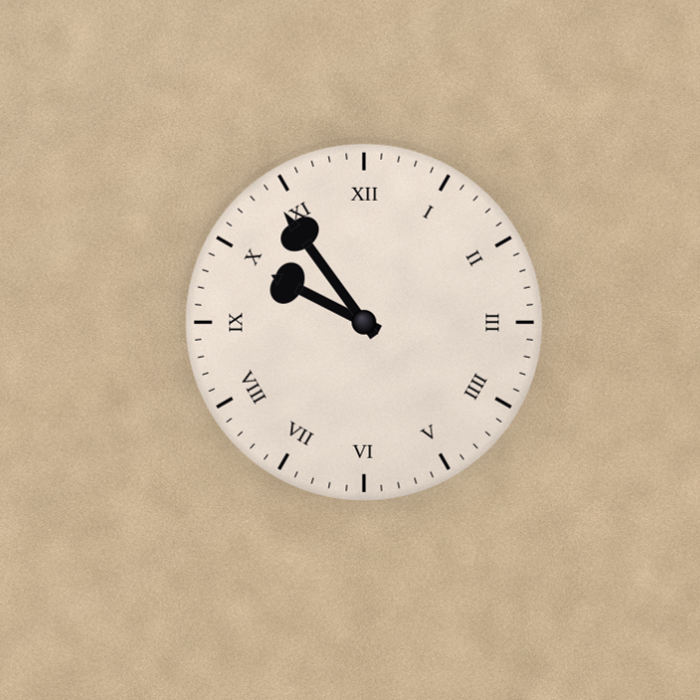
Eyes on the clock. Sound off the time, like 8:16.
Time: 9:54
